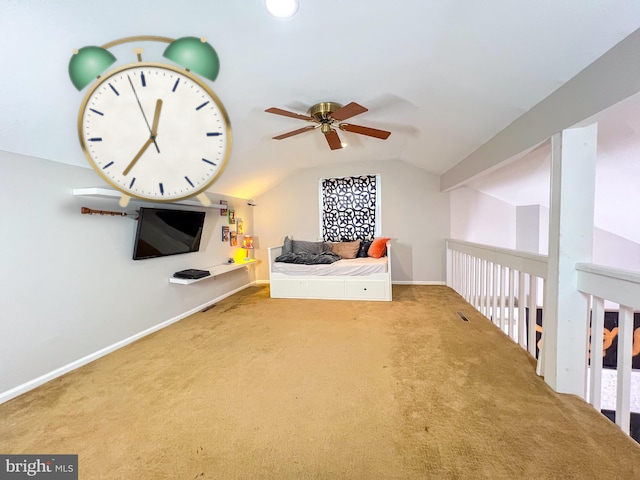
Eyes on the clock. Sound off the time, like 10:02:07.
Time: 12:36:58
